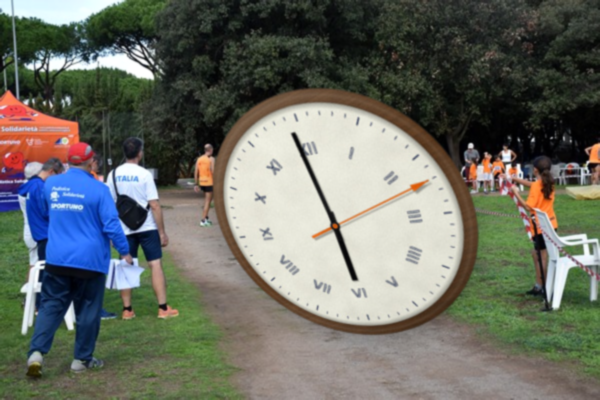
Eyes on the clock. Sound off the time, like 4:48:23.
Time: 5:59:12
